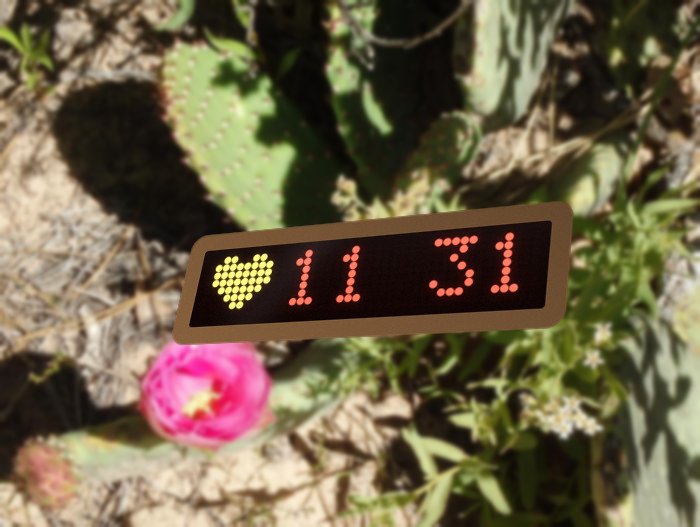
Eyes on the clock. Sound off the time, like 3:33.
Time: 11:31
